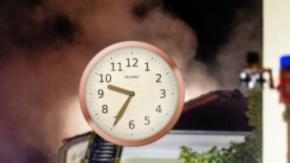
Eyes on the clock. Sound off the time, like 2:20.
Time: 9:35
